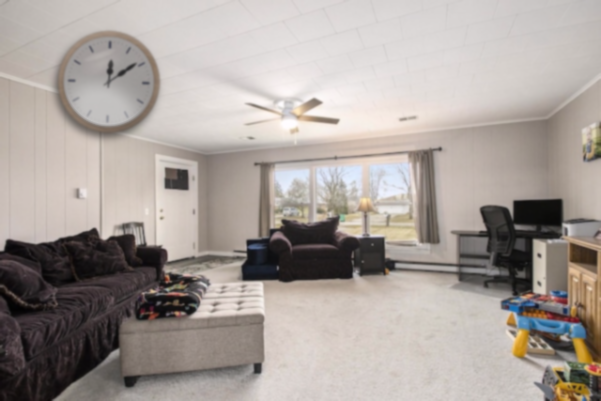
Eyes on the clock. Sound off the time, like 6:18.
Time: 12:09
